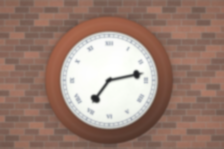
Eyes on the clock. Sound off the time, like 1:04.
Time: 7:13
